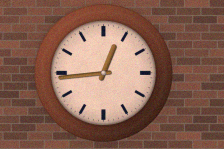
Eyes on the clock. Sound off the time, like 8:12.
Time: 12:44
